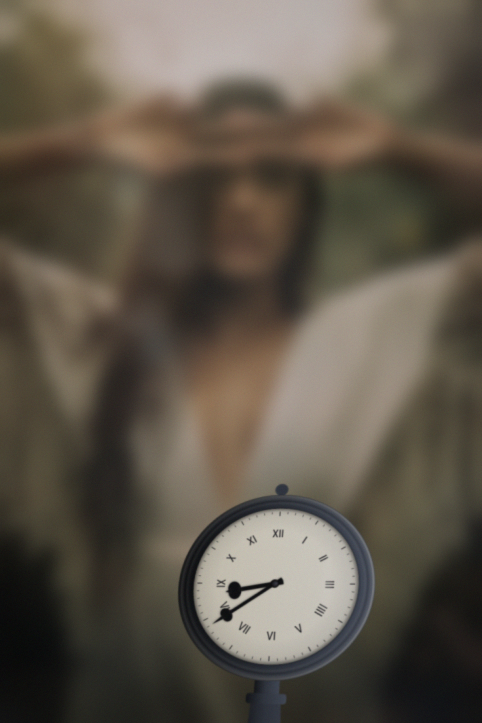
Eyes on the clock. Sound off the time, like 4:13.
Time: 8:39
